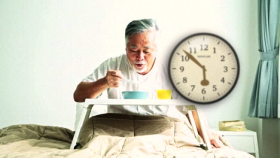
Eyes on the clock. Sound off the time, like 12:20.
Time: 5:52
